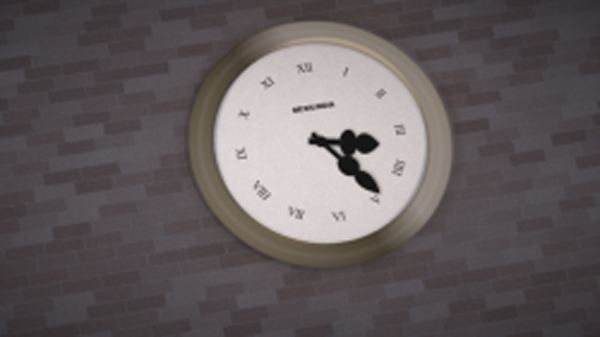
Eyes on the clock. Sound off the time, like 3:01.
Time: 3:24
